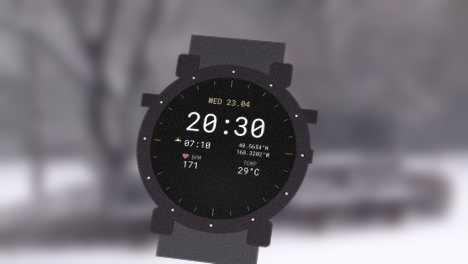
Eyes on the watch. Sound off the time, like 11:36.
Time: 20:30
